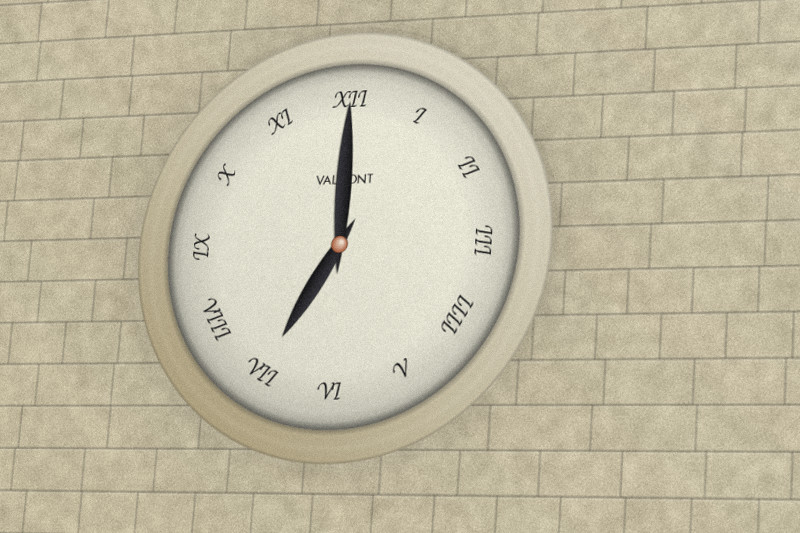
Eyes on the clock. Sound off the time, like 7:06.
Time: 7:00
